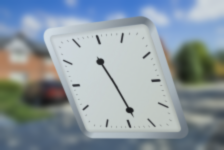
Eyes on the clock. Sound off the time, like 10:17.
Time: 11:28
